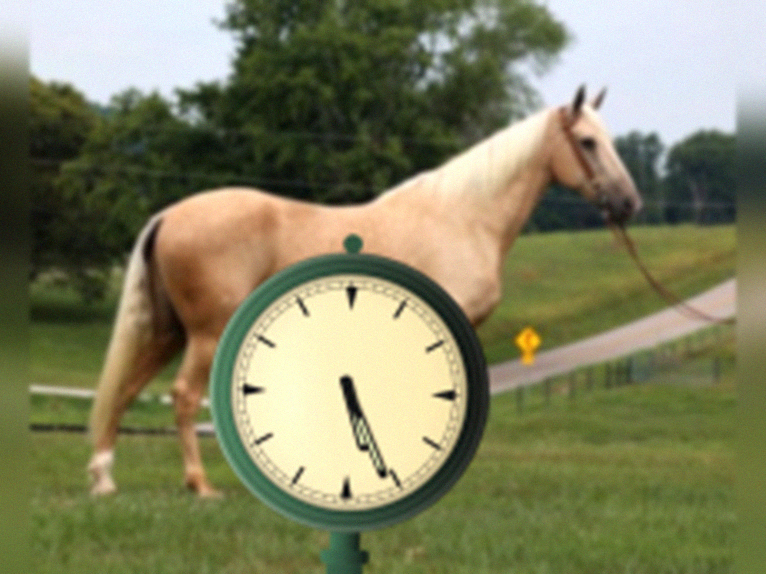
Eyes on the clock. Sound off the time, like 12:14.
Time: 5:26
